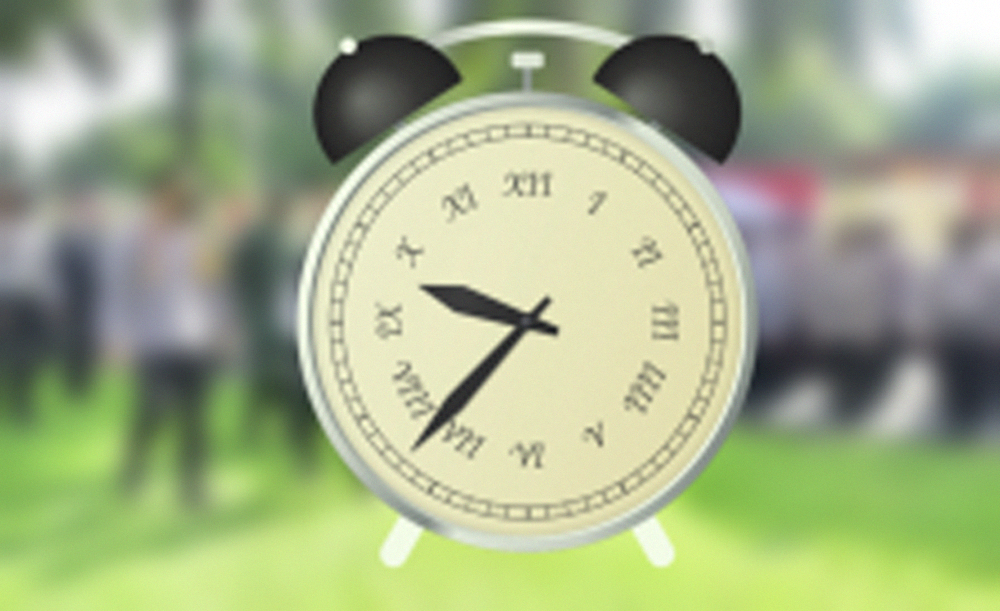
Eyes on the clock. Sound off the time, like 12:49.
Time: 9:37
